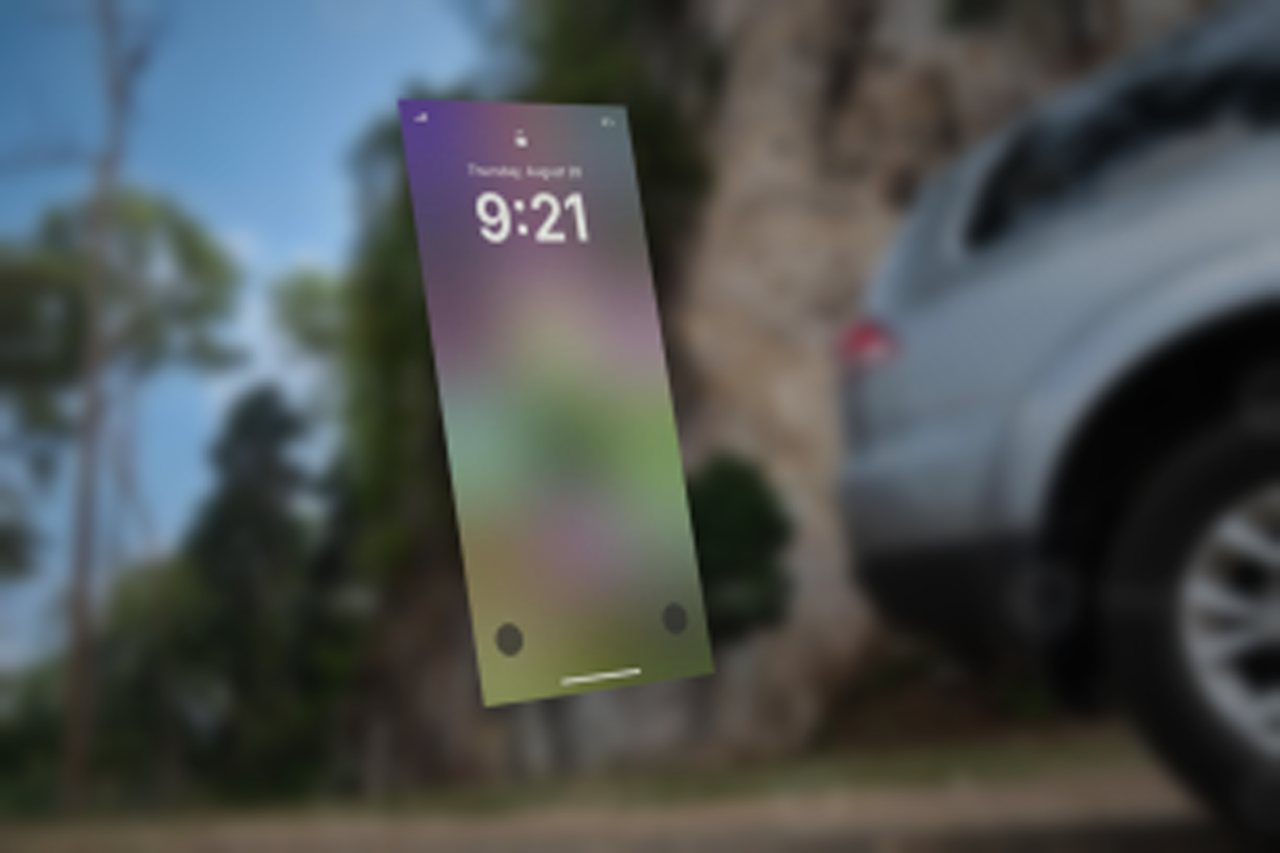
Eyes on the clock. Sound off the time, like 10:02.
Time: 9:21
